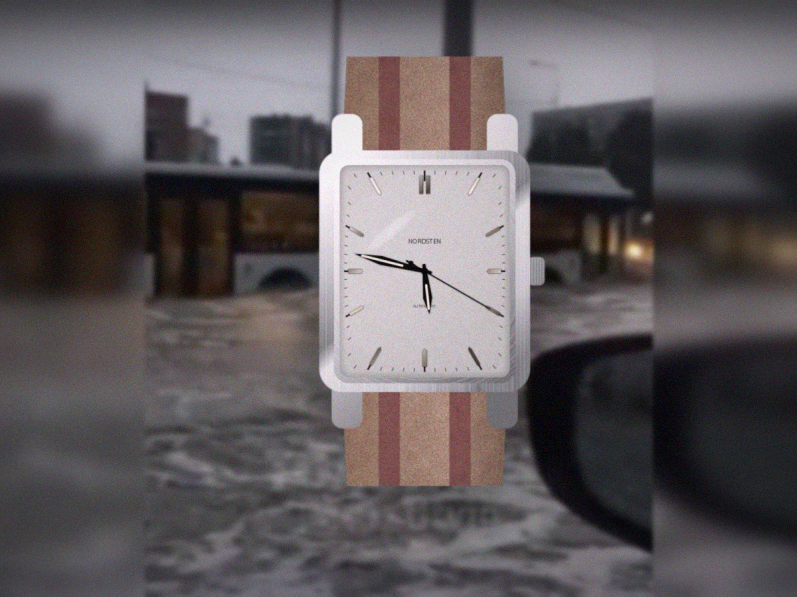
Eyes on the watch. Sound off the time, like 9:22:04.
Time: 5:47:20
